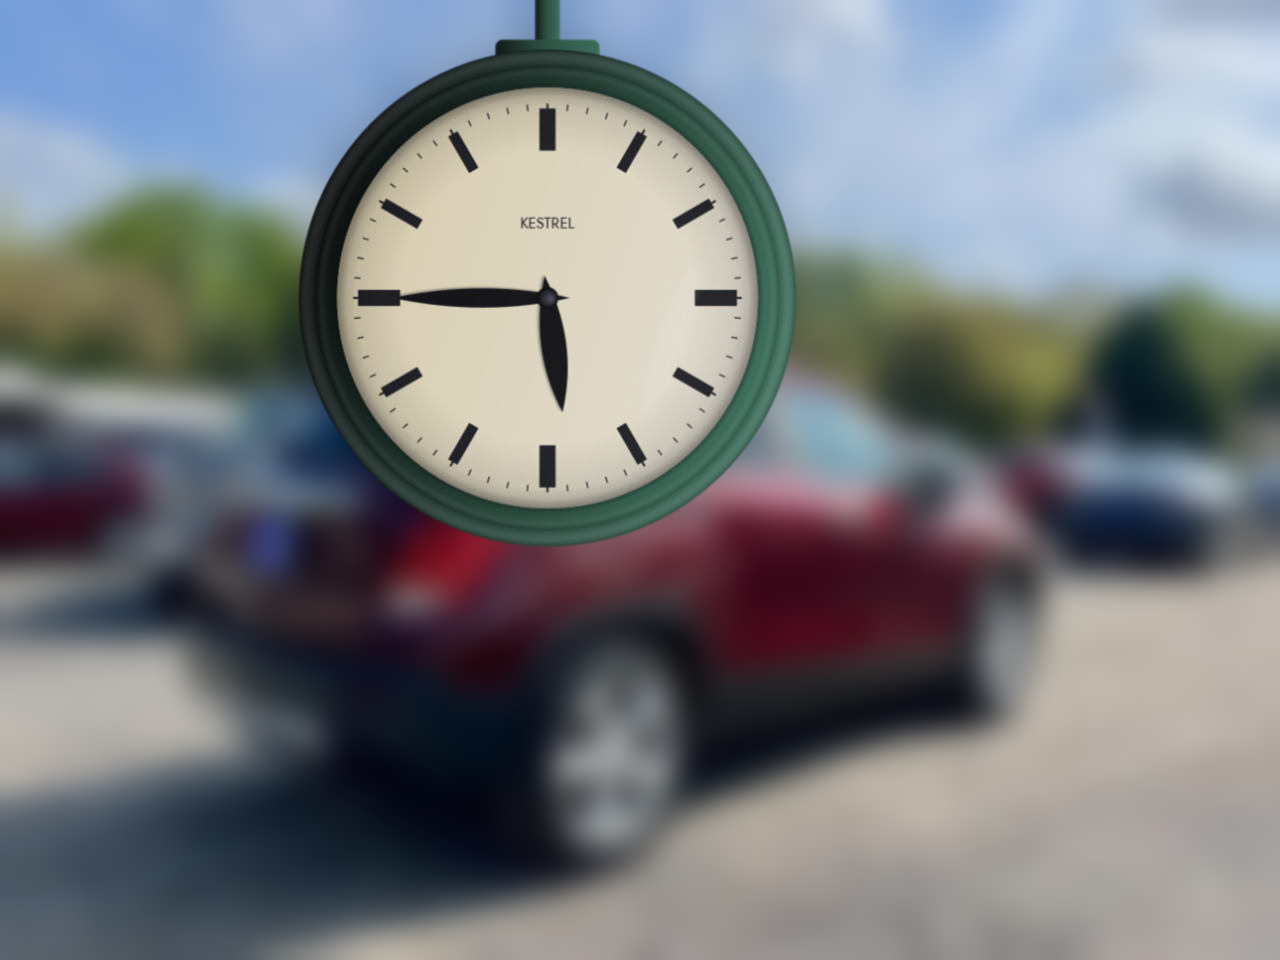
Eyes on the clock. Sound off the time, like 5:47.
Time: 5:45
